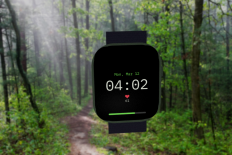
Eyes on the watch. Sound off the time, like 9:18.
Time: 4:02
